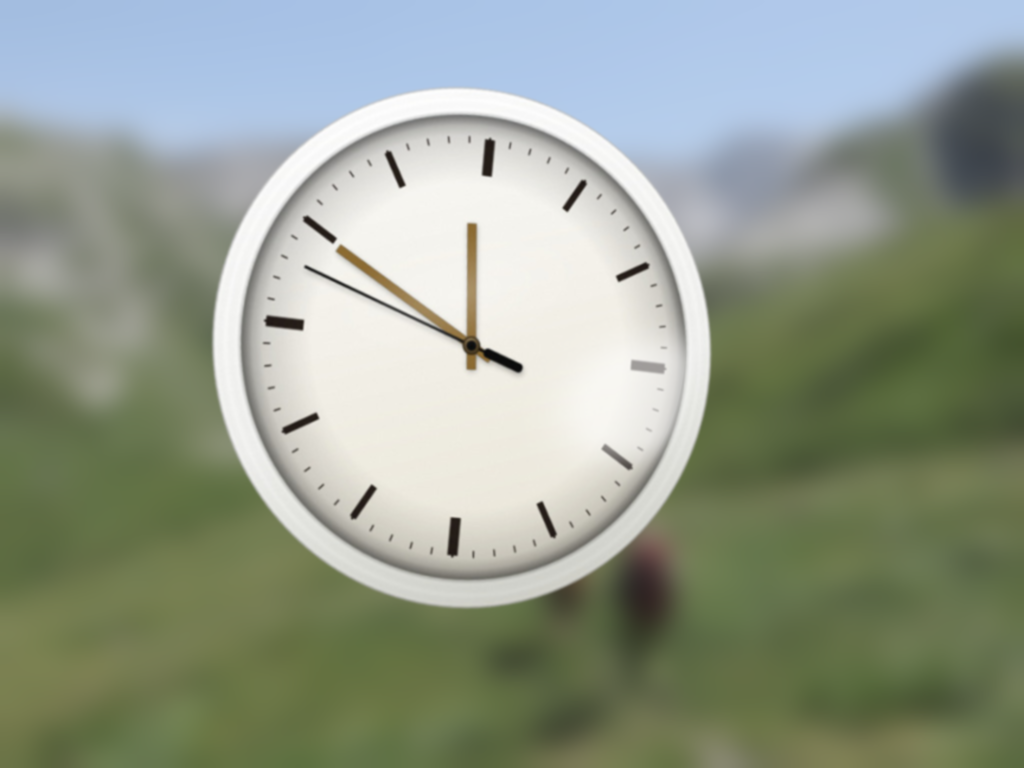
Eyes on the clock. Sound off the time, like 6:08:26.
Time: 11:49:48
